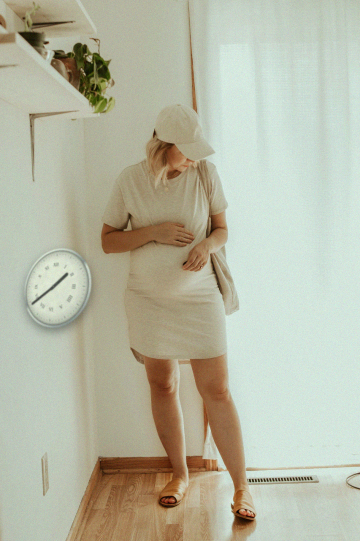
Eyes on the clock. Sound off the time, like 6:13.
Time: 1:39
